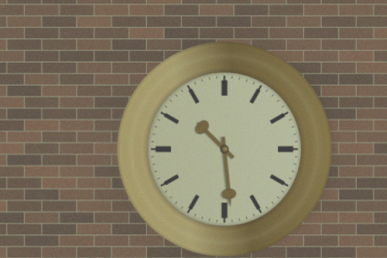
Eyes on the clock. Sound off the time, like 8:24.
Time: 10:29
